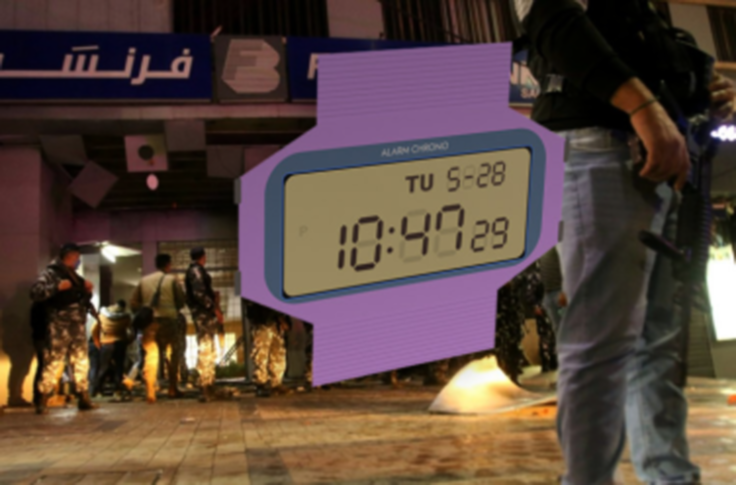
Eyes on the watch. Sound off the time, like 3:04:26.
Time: 10:47:29
